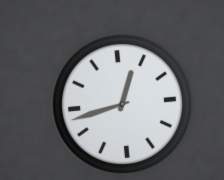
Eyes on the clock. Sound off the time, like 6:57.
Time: 12:43
